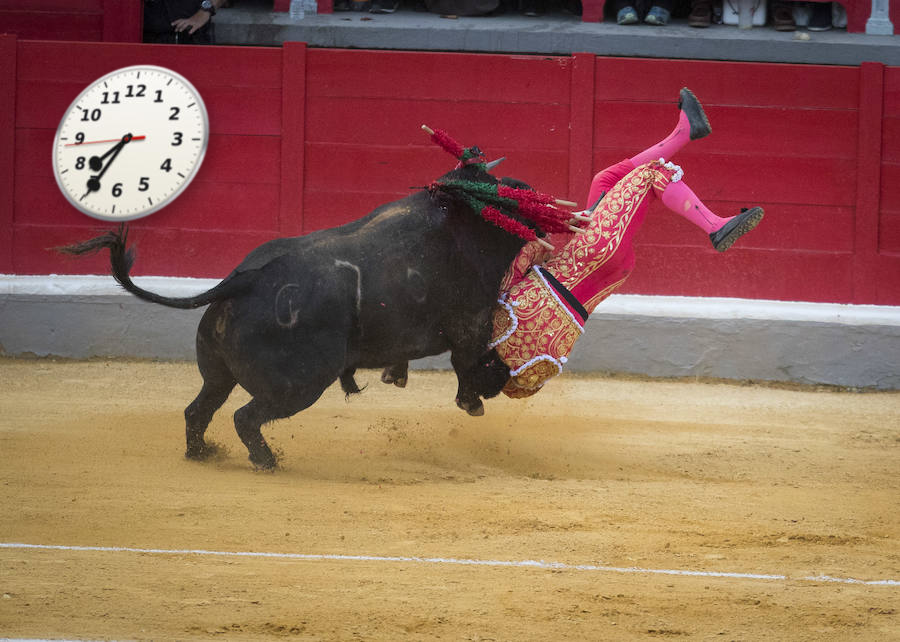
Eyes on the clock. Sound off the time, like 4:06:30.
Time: 7:34:44
